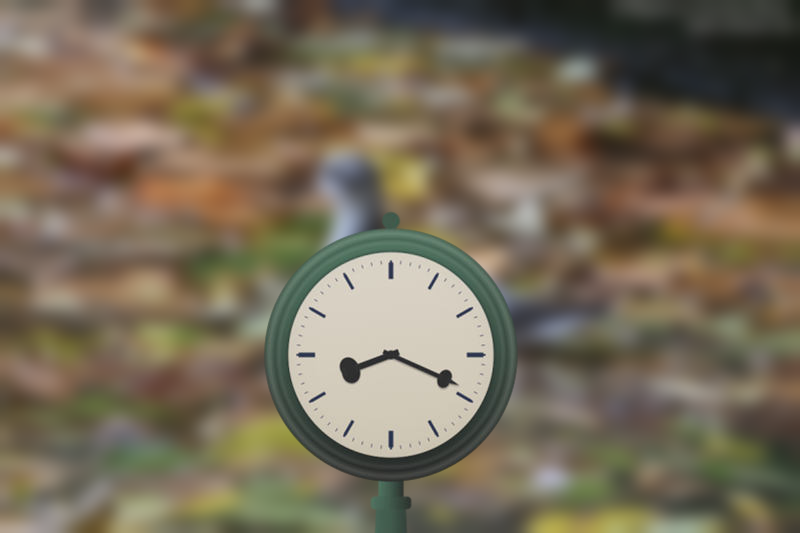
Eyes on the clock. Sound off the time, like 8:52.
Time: 8:19
